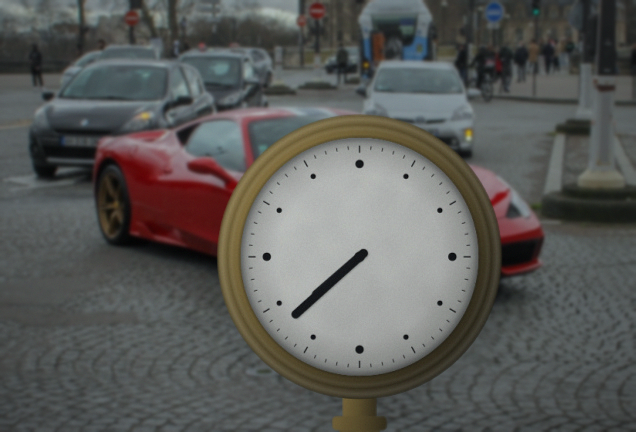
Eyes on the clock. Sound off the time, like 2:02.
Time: 7:38
